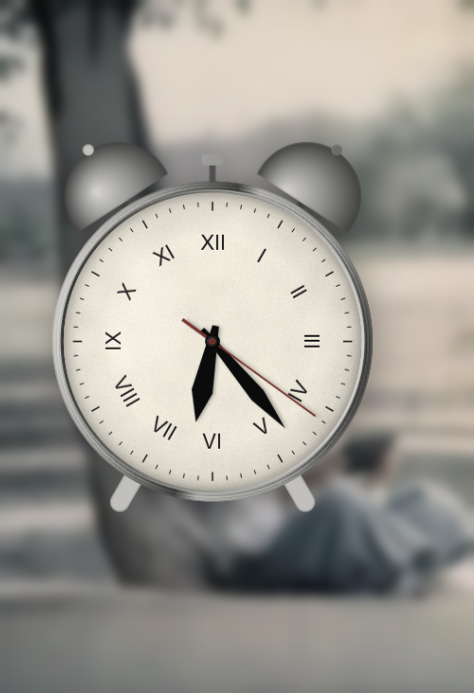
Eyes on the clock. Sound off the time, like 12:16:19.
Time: 6:23:21
